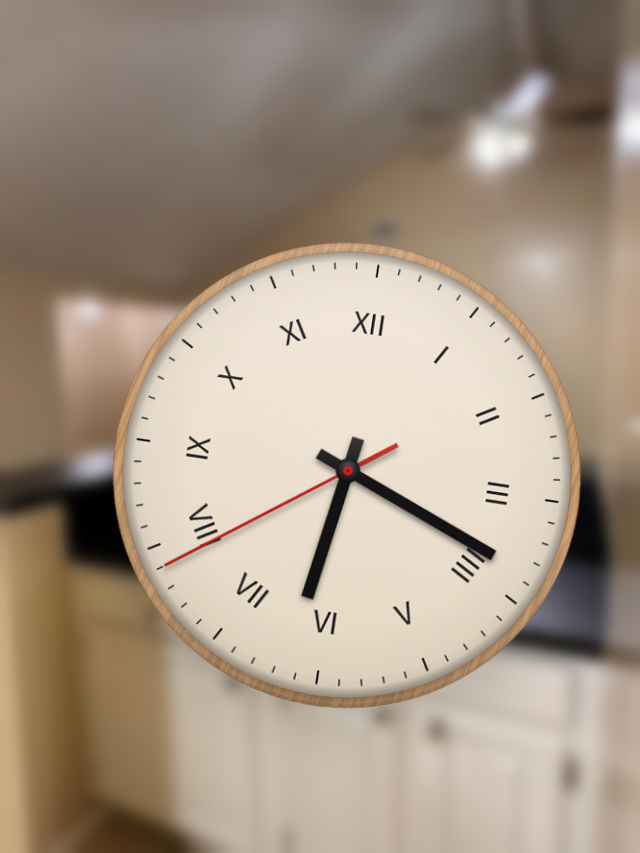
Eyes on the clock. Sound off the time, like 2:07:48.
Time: 6:18:39
